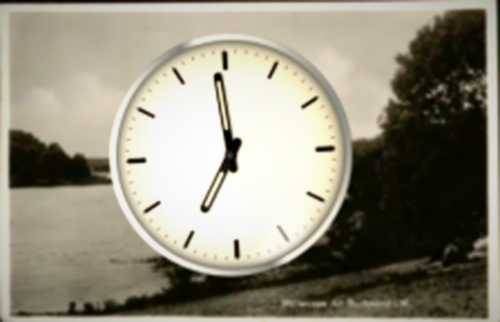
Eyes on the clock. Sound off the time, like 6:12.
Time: 6:59
